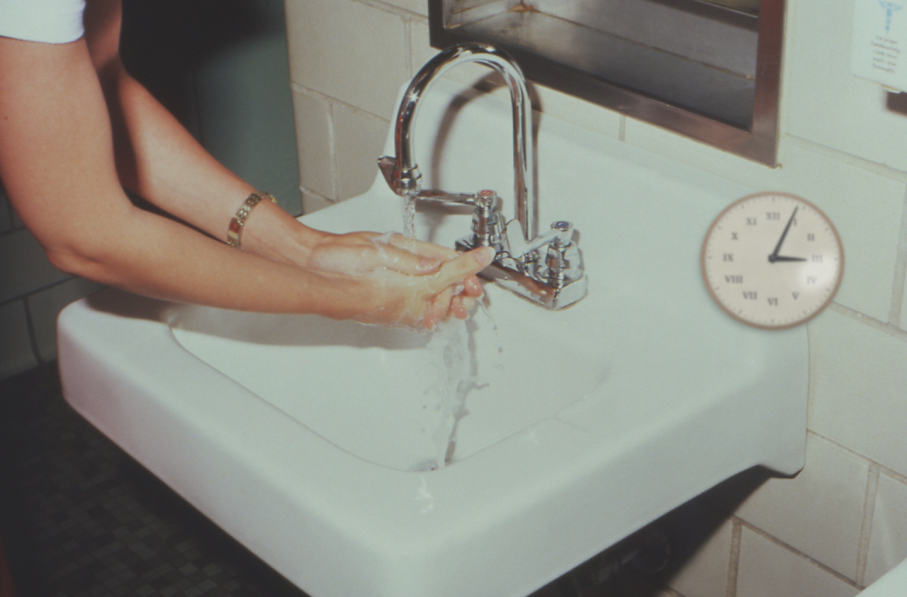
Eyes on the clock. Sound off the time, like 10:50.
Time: 3:04
